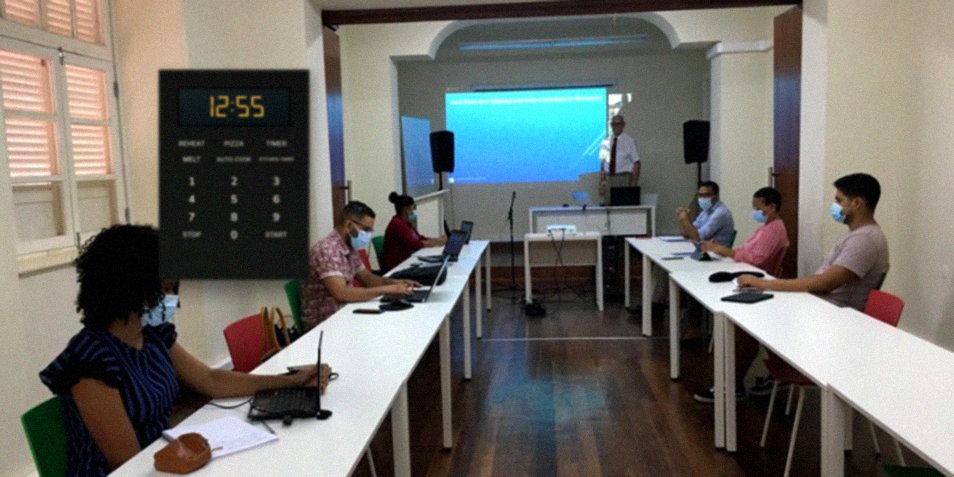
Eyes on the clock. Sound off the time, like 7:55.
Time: 12:55
